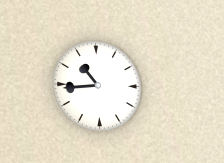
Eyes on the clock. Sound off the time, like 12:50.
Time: 10:44
